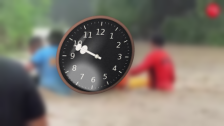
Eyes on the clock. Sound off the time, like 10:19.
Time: 9:49
